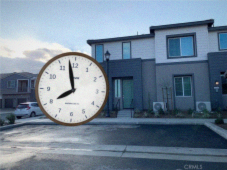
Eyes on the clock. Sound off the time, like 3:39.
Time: 7:58
